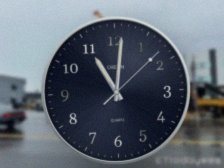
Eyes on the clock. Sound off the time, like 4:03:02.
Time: 11:01:08
